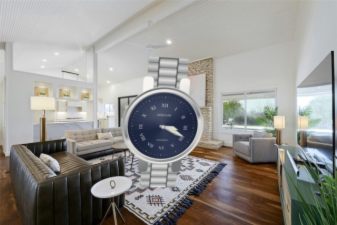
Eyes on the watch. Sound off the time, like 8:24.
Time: 3:19
